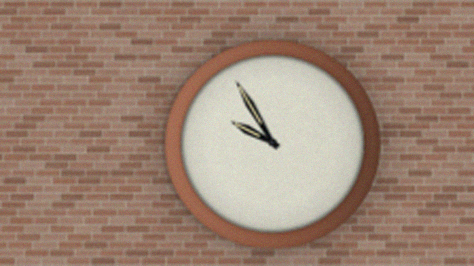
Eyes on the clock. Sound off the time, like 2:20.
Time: 9:55
